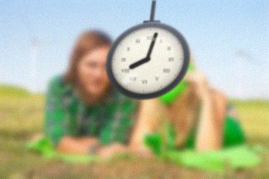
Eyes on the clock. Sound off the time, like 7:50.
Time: 8:02
